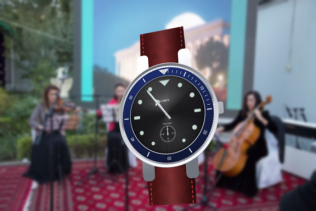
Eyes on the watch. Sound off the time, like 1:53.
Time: 10:54
